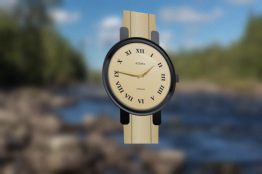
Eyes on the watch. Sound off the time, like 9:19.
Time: 1:46
